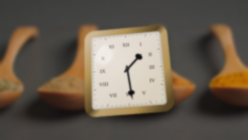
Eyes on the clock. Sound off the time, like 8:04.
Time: 1:29
